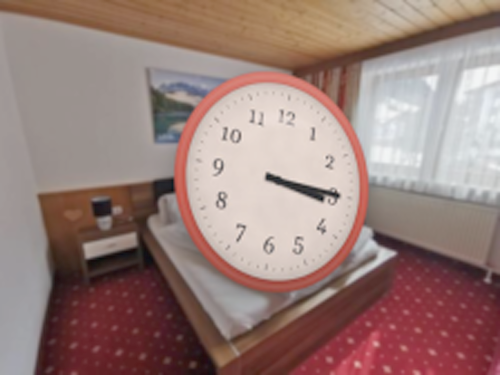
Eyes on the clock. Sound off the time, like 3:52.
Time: 3:15
